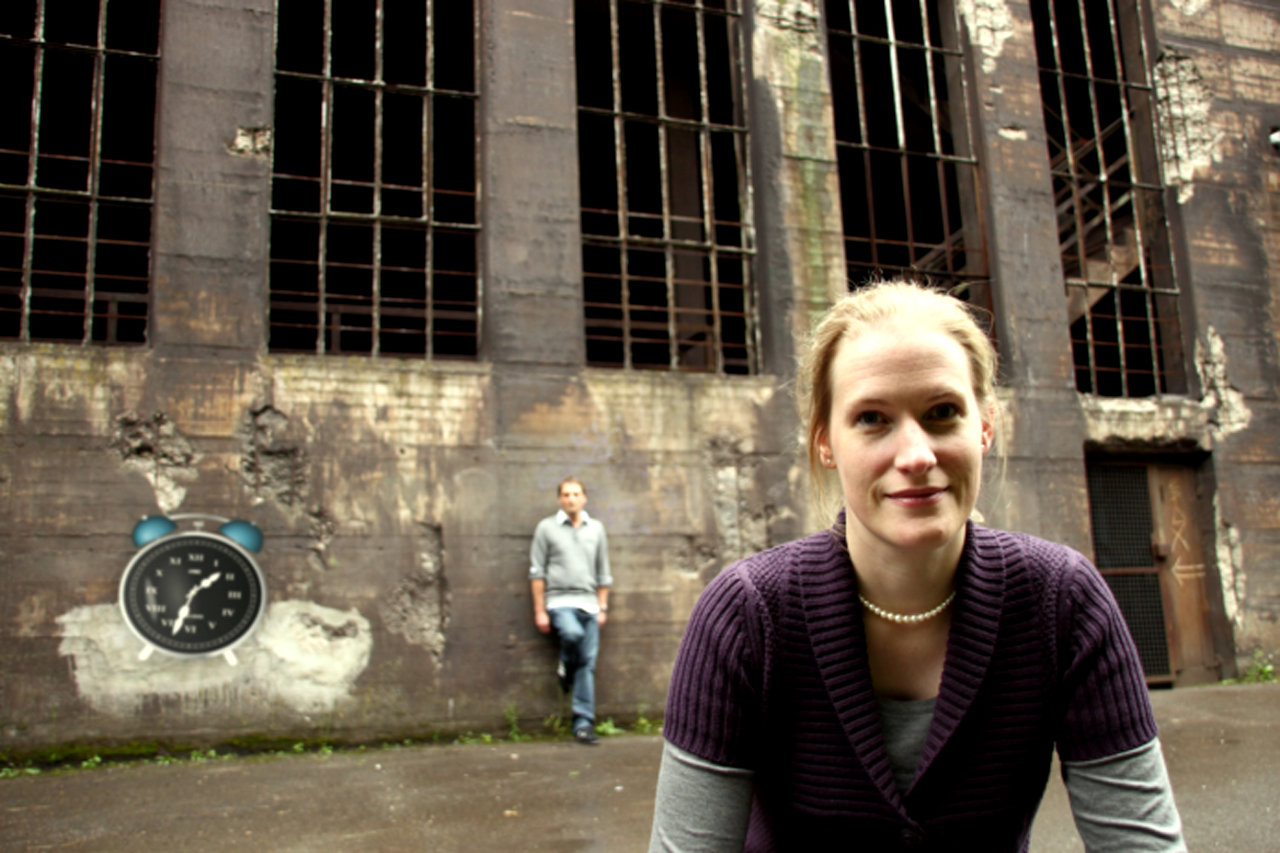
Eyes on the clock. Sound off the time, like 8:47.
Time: 1:33
